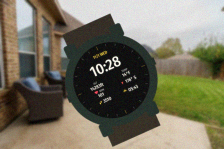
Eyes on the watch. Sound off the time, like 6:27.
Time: 10:28
